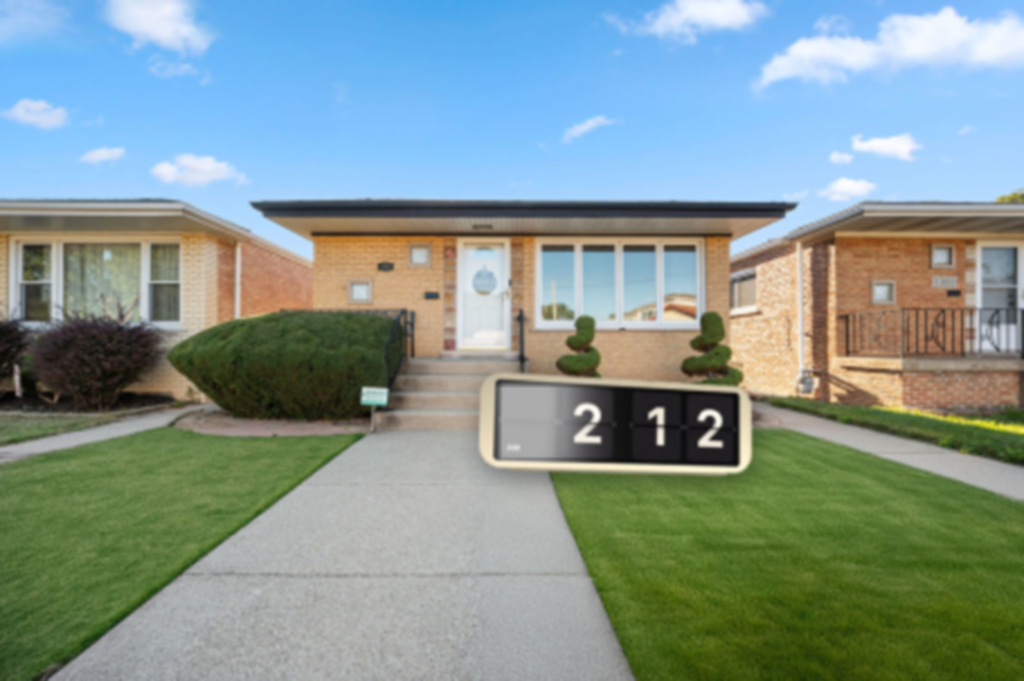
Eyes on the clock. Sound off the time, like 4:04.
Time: 2:12
